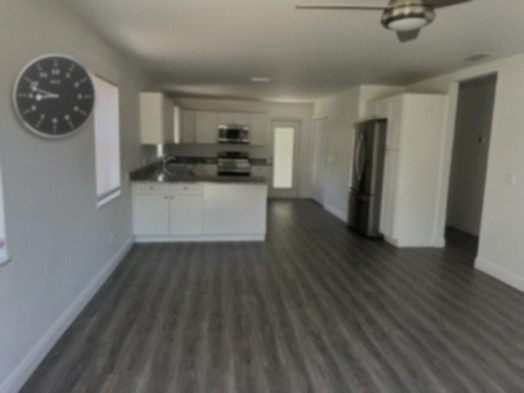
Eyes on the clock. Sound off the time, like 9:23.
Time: 8:48
